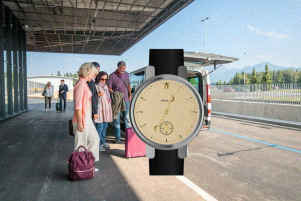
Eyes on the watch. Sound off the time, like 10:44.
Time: 12:35
